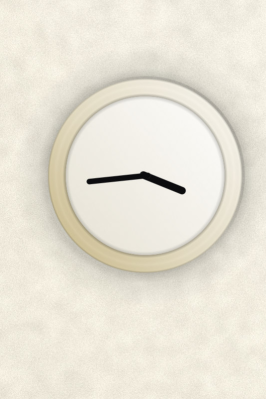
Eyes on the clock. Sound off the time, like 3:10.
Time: 3:44
